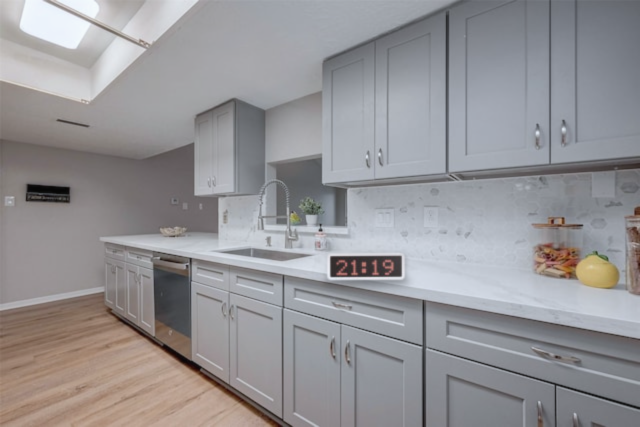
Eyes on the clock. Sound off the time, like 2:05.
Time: 21:19
